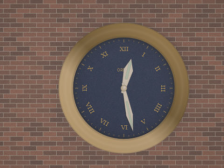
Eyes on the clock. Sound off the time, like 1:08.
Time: 12:28
